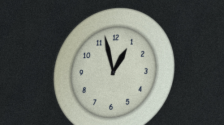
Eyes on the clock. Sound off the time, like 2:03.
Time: 12:57
